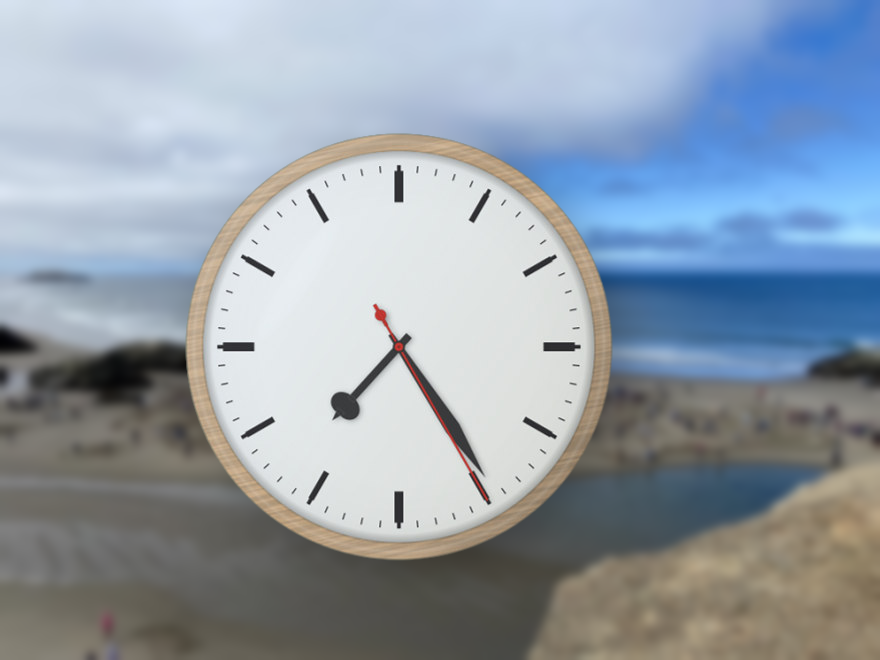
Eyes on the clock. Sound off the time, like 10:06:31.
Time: 7:24:25
